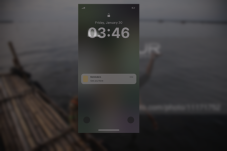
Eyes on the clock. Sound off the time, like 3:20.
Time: 3:46
